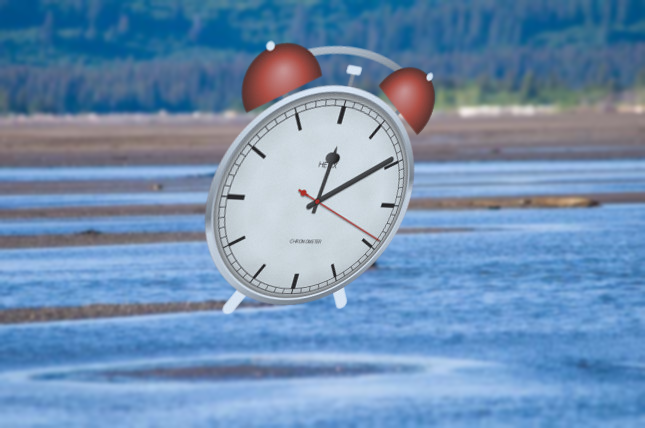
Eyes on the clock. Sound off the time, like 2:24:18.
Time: 12:09:19
